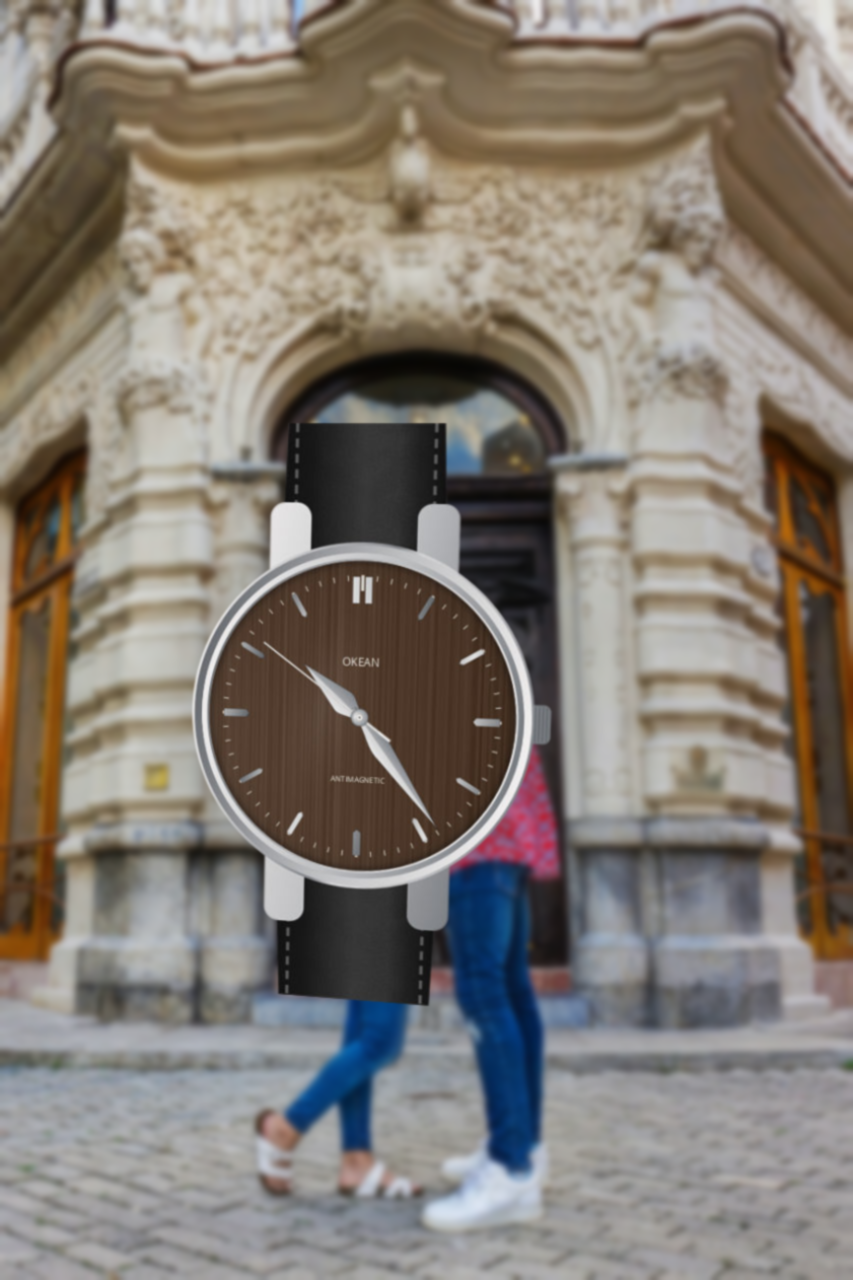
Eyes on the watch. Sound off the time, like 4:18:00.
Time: 10:23:51
